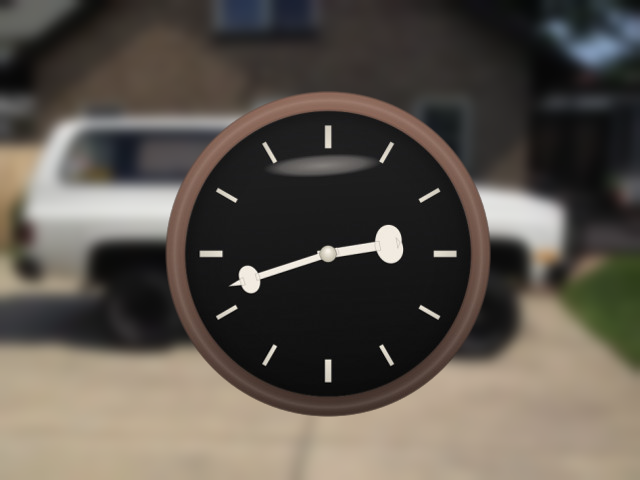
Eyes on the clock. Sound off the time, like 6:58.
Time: 2:42
